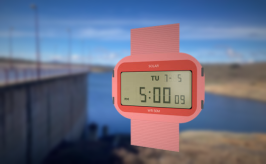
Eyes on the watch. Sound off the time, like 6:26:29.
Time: 5:00:09
